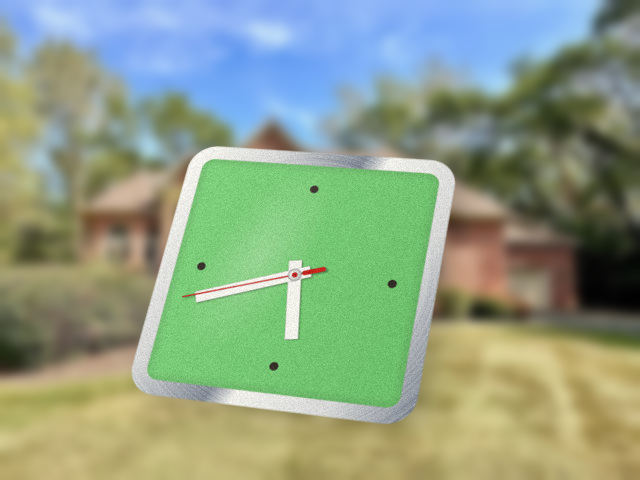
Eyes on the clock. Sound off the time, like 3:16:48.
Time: 5:41:42
